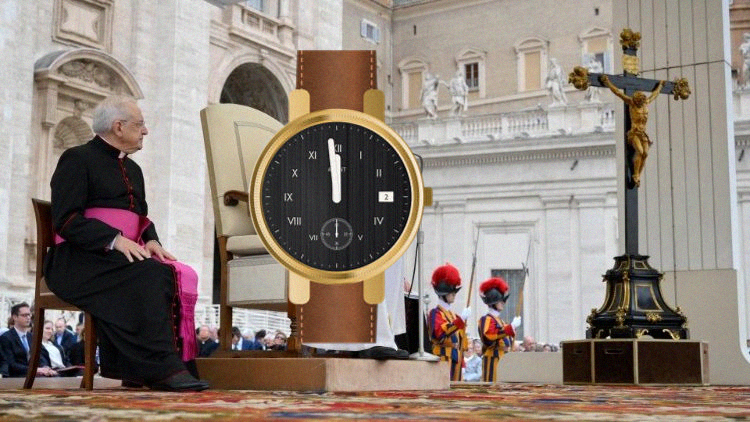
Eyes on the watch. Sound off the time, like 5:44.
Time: 11:59
